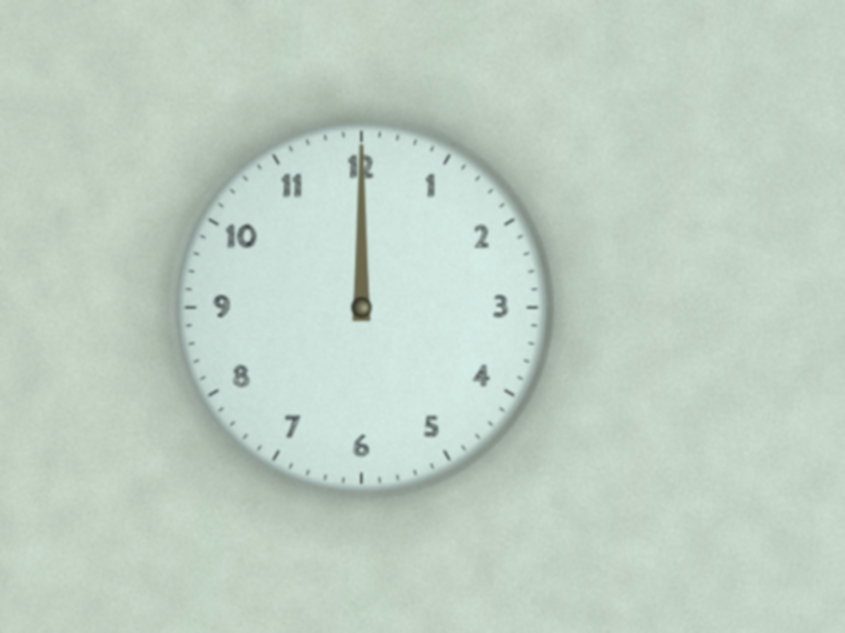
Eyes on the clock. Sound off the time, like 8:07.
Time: 12:00
